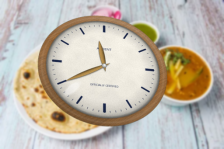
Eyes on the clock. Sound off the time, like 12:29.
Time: 11:40
